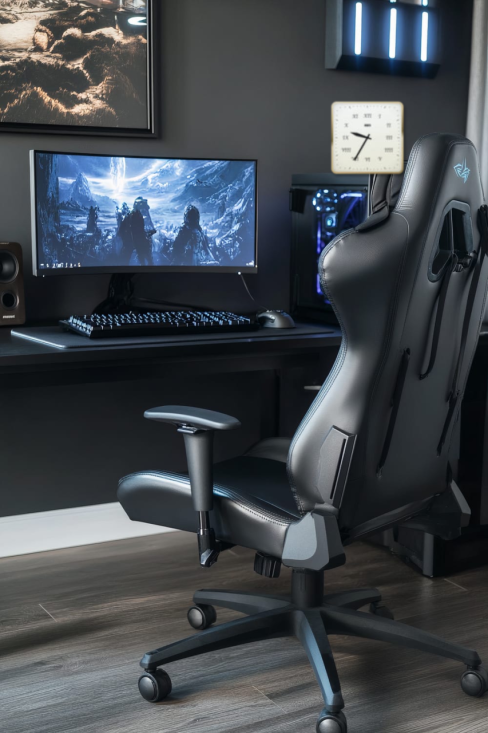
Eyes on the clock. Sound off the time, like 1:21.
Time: 9:35
